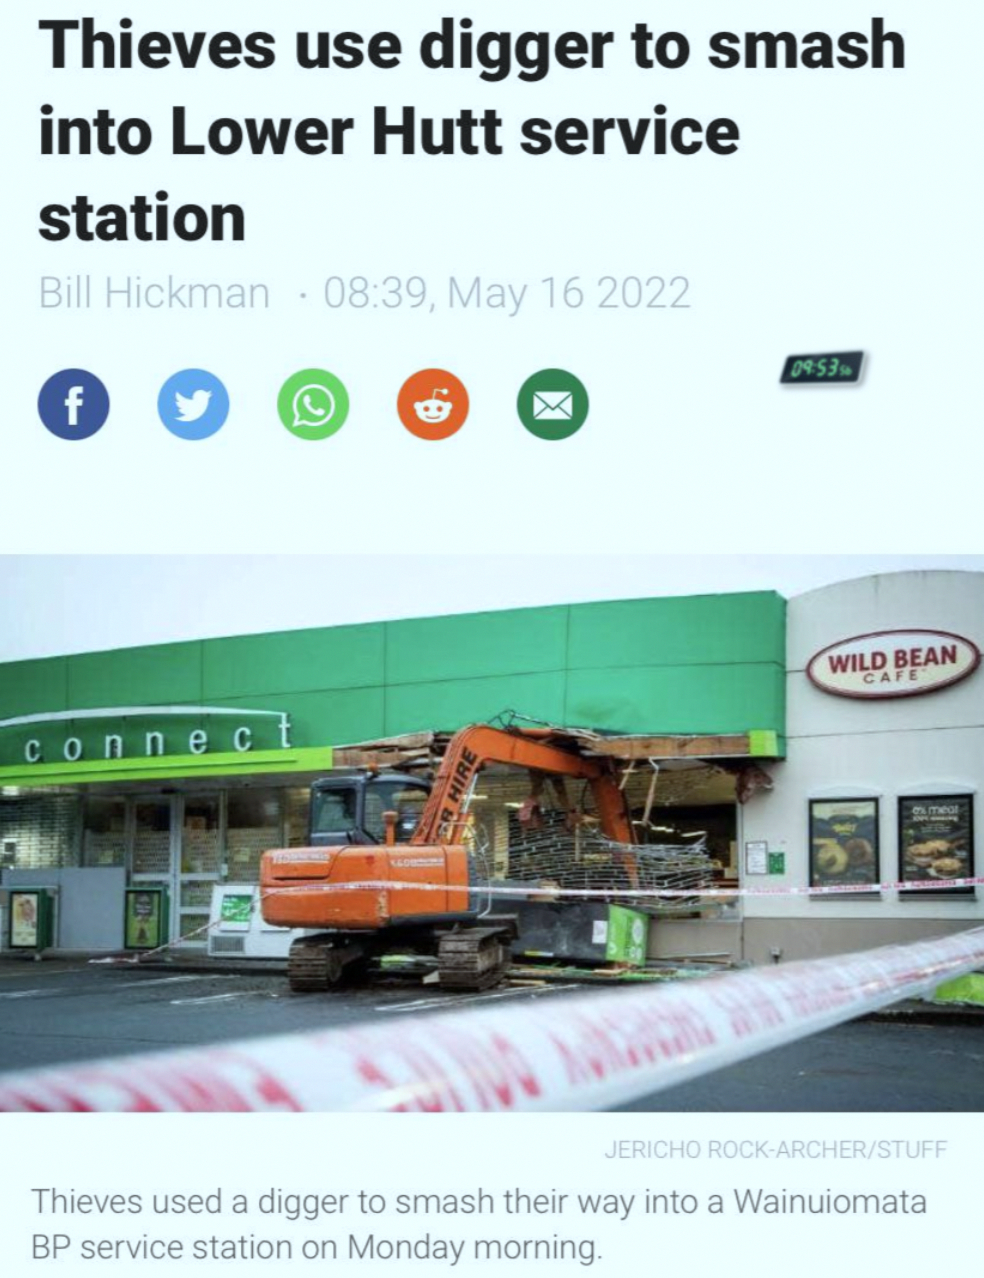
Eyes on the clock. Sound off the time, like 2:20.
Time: 9:53
